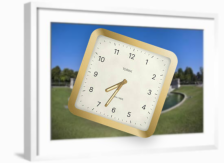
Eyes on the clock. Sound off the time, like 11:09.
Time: 7:33
